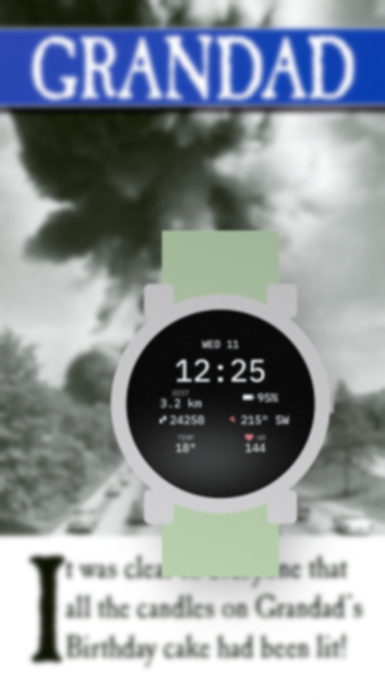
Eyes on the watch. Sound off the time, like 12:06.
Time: 12:25
